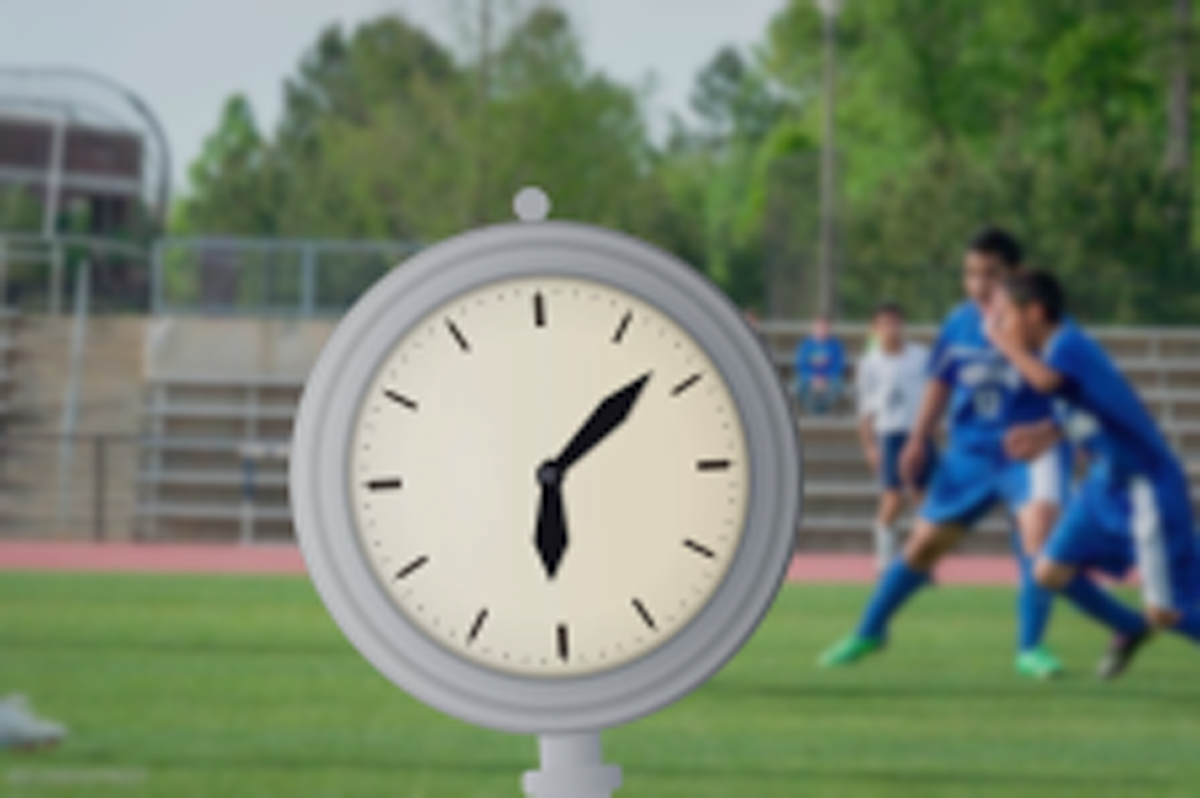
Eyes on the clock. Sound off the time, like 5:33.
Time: 6:08
